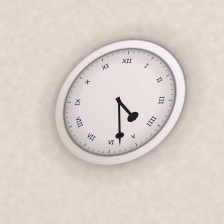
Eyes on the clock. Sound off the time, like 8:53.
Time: 4:28
